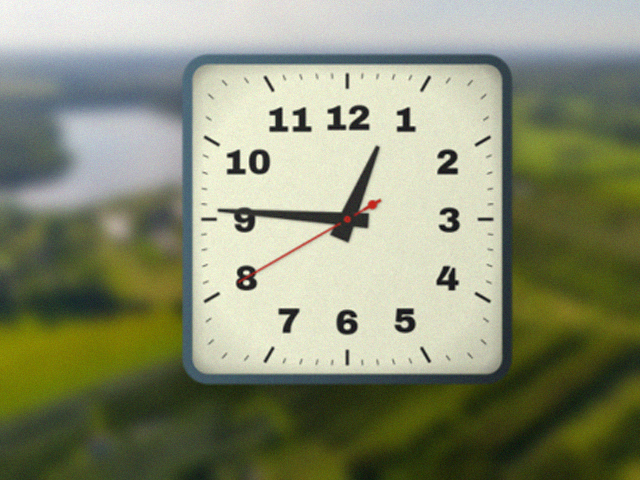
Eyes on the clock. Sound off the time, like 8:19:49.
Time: 12:45:40
